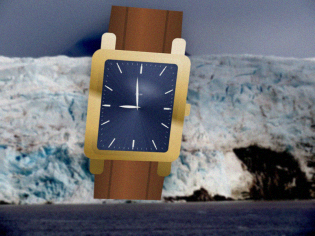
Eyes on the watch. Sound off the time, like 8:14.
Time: 8:59
